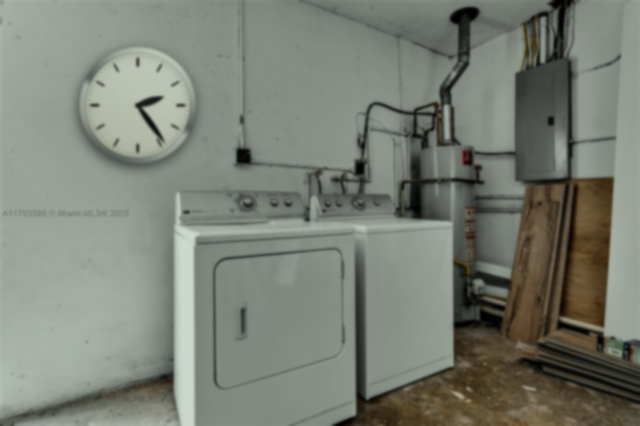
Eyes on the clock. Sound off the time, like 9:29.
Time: 2:24
